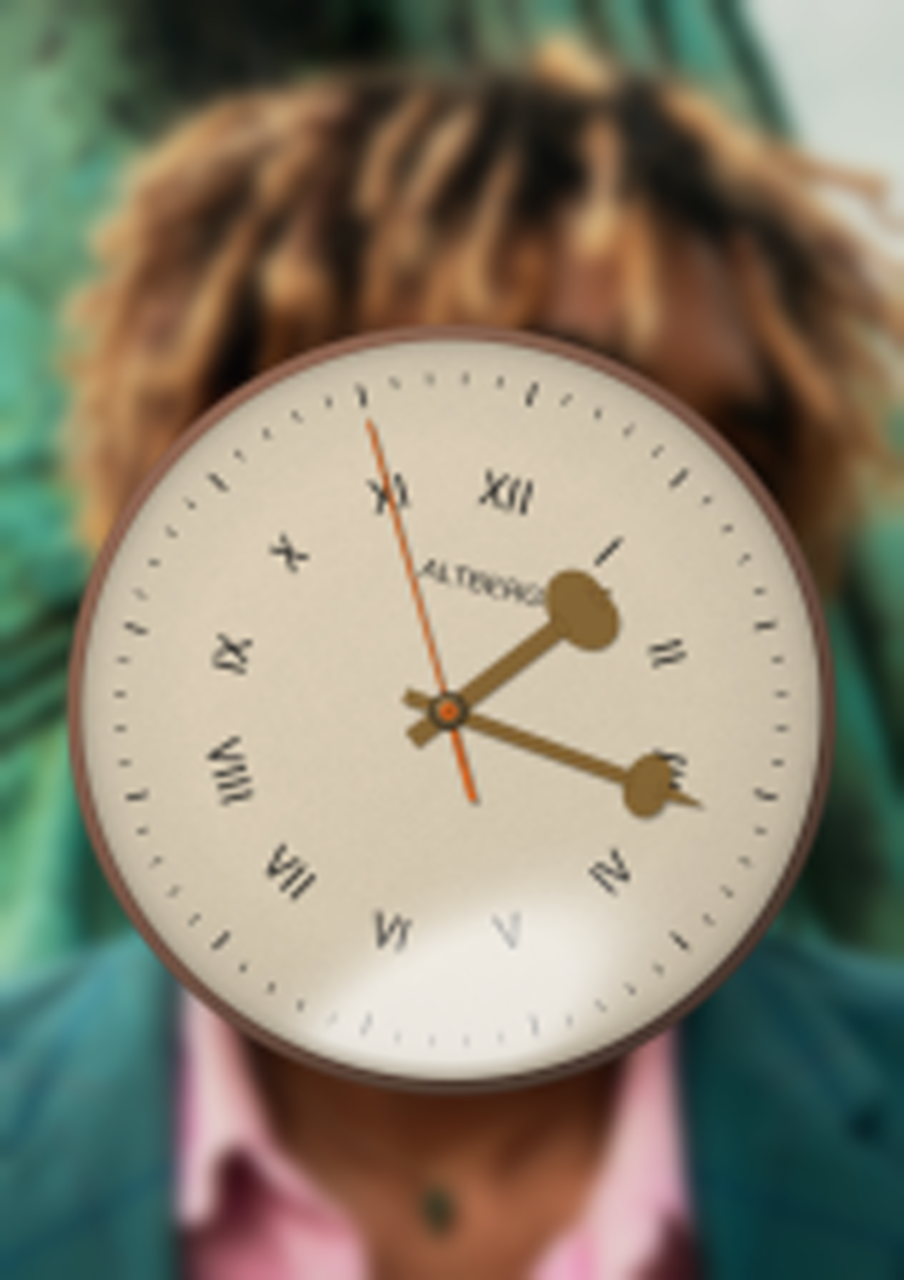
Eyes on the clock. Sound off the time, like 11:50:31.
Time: 1:15:55
